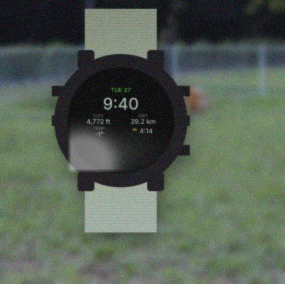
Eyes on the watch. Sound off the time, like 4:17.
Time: 9:40
